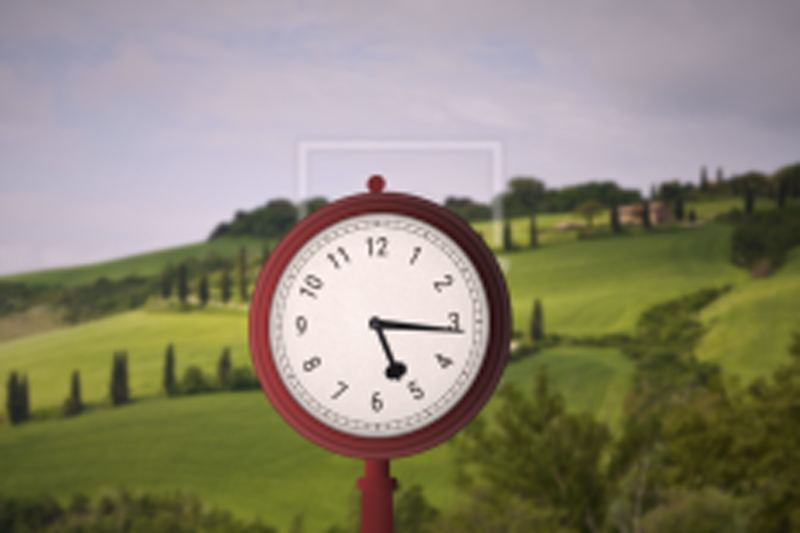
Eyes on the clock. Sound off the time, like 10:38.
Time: 5:16
